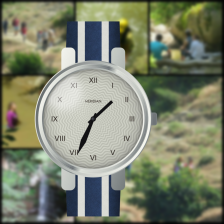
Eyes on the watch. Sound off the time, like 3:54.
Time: 1:34
